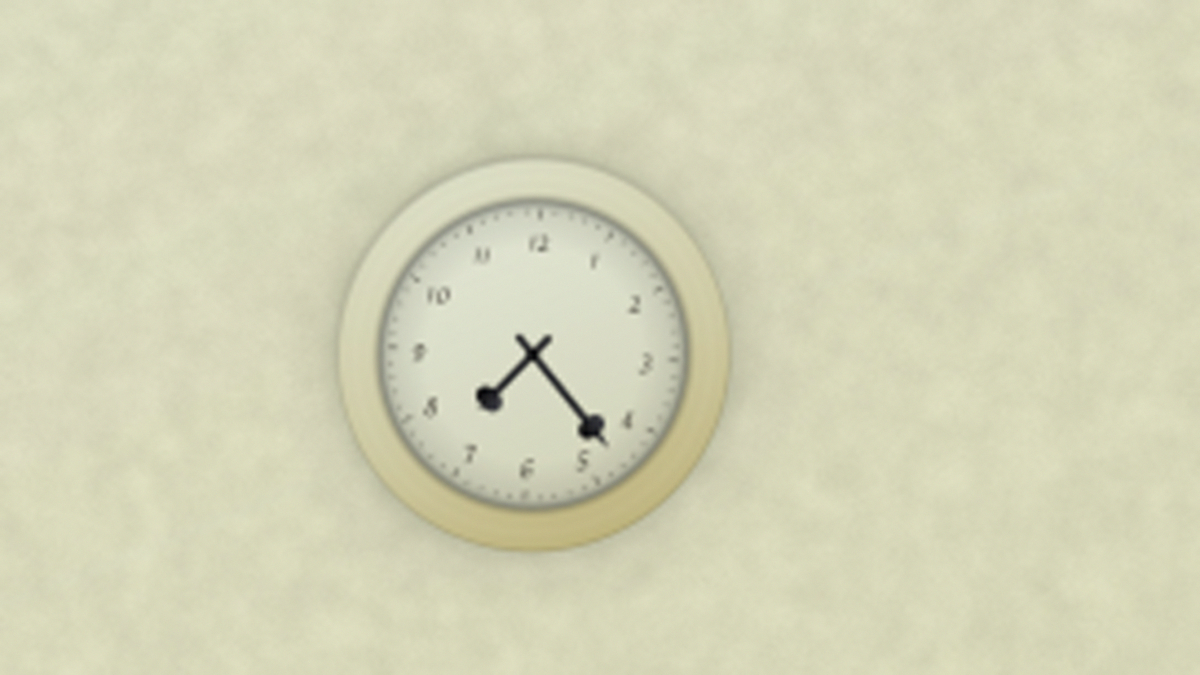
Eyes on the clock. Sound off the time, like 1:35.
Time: 7:23
